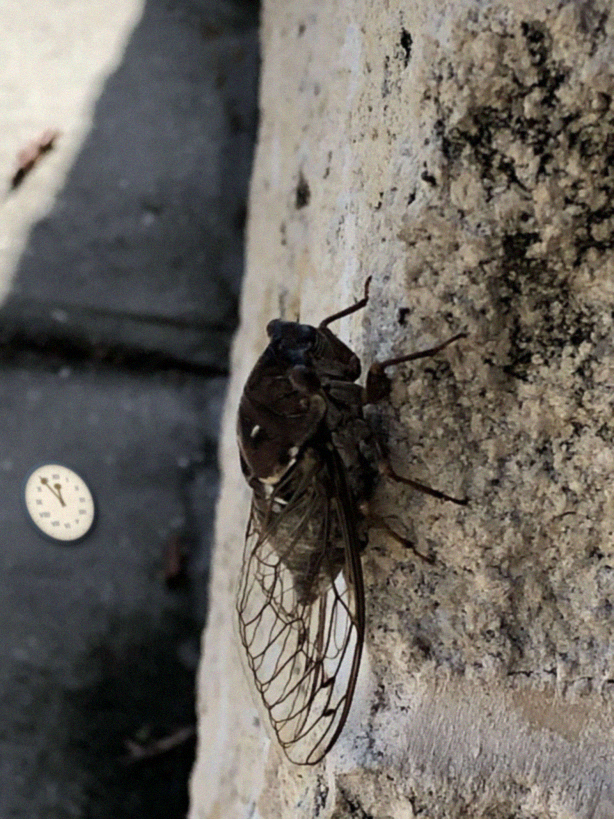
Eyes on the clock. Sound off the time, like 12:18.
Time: 11:54
